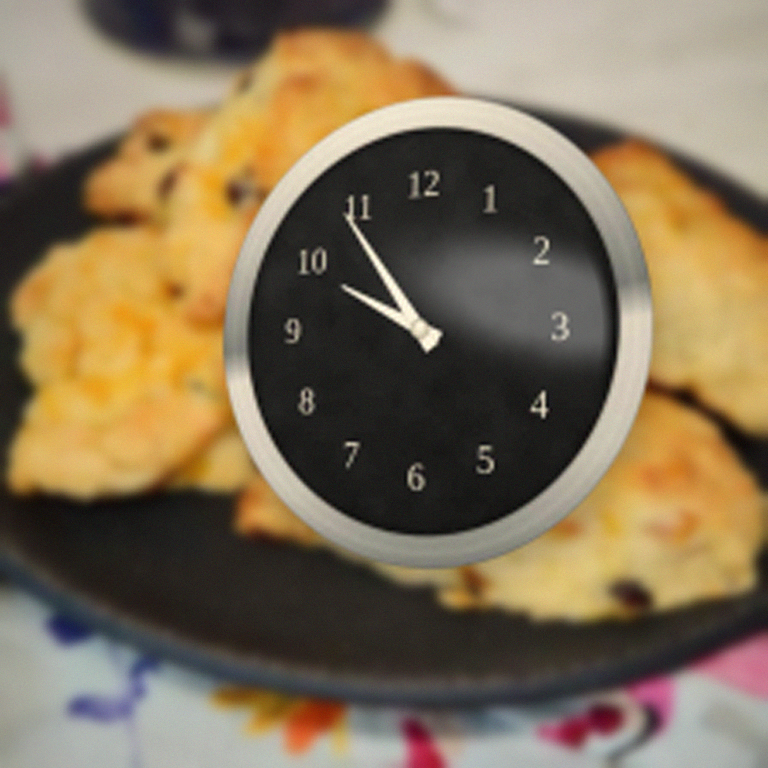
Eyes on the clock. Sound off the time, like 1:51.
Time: 9:54
